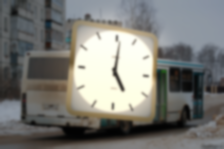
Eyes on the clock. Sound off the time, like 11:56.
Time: 5:01
